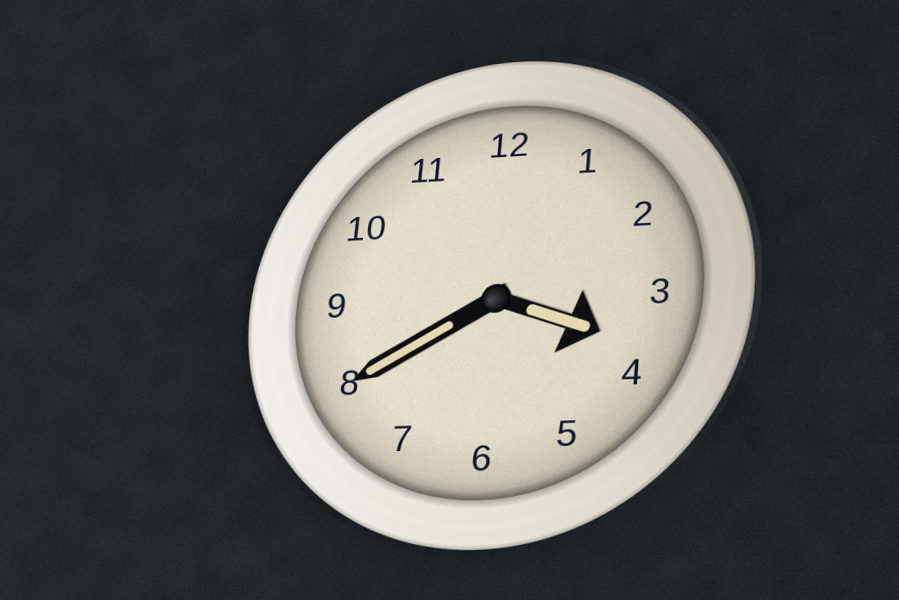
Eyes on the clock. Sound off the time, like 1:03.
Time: 3:40
